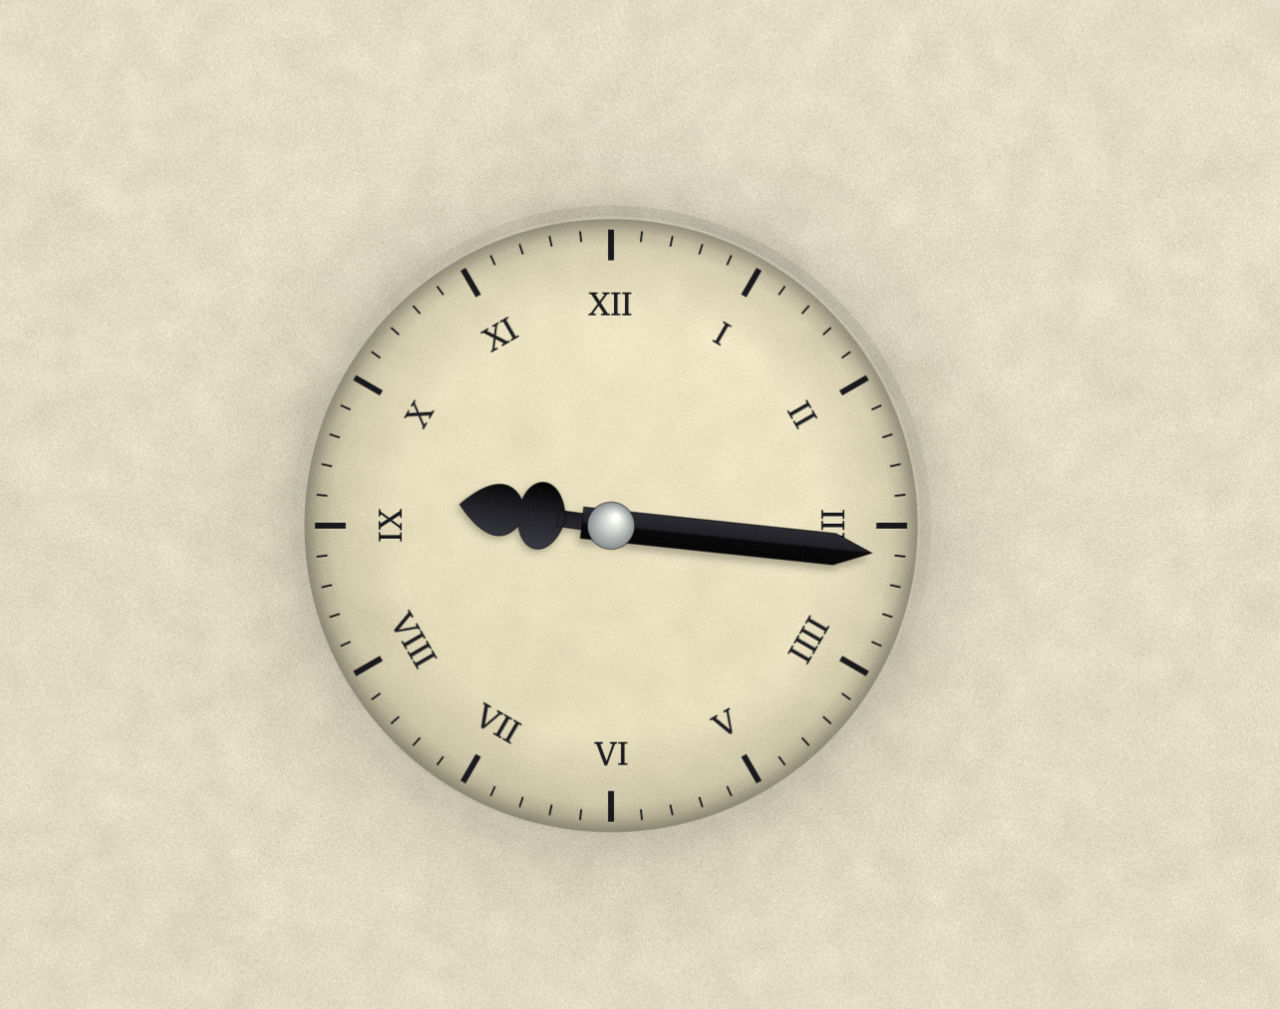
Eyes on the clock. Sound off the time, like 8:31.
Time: 9:16
